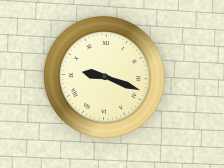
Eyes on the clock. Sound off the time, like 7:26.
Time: 9:18
